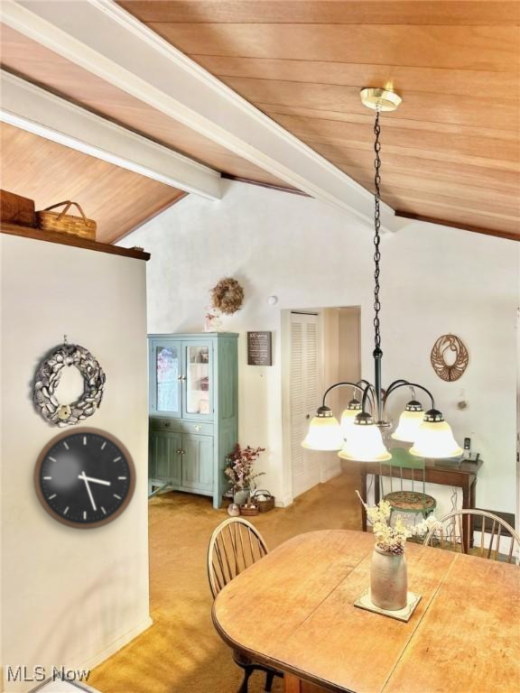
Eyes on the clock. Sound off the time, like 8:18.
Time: 3:27
